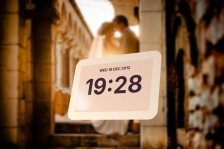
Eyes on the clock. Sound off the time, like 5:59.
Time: 19:28
